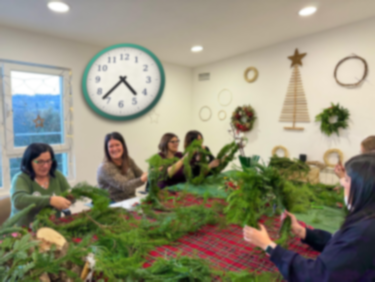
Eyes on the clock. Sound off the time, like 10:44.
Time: 4:37
